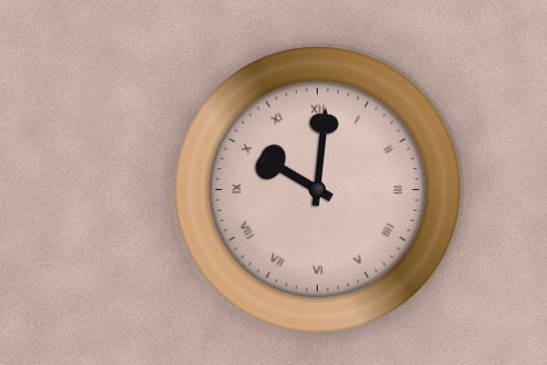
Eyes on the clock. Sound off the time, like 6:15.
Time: 10:01
